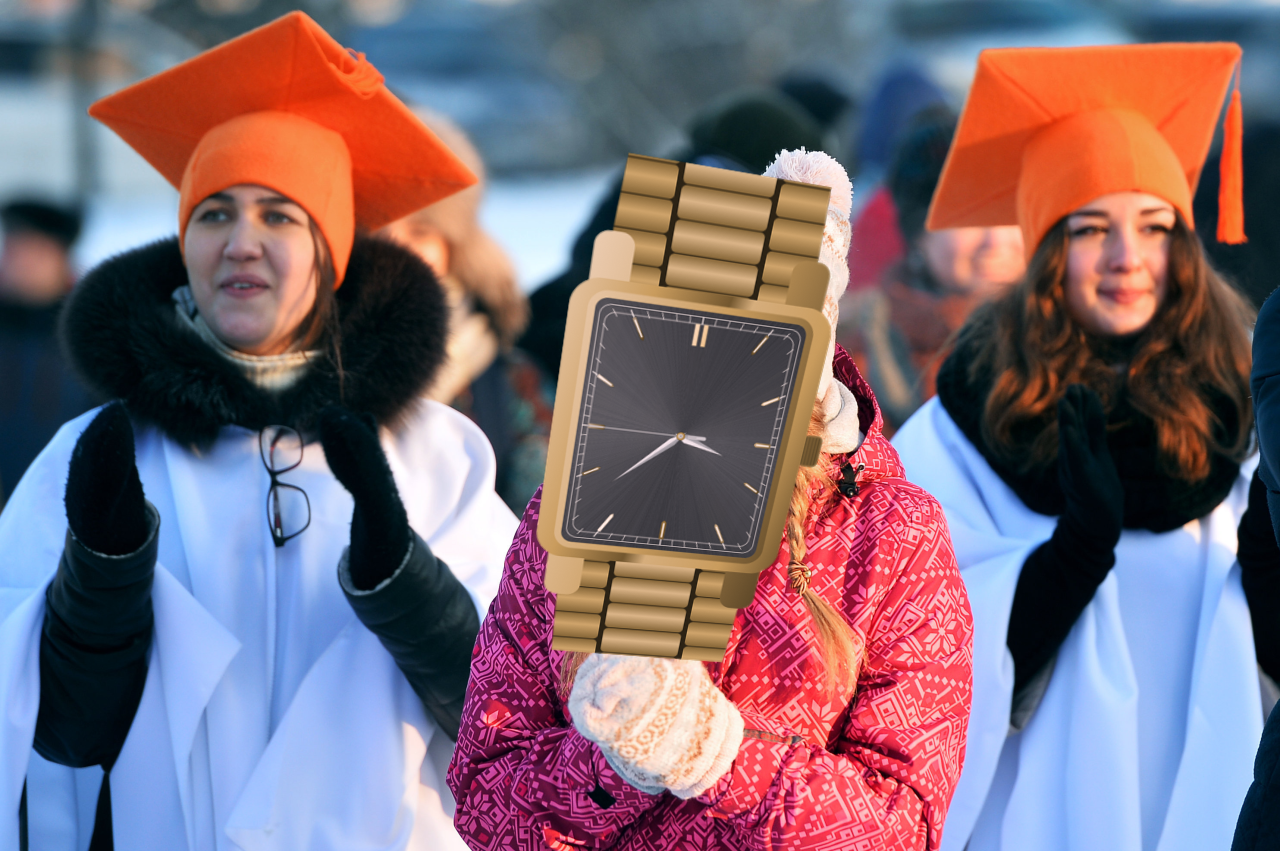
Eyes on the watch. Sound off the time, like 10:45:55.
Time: 3:37:45
